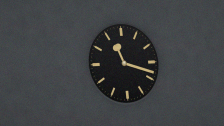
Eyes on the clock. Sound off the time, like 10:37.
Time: 11:18
